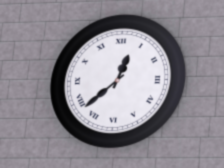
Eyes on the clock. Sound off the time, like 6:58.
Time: 12:38
